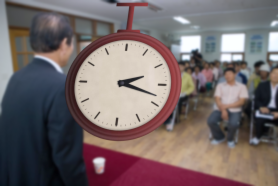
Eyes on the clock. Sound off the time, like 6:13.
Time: 2:18
